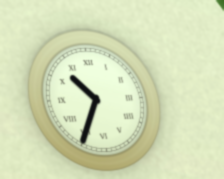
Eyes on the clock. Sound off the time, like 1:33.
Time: 10:35
